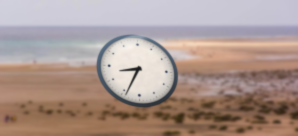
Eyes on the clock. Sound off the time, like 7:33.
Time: 8:34
